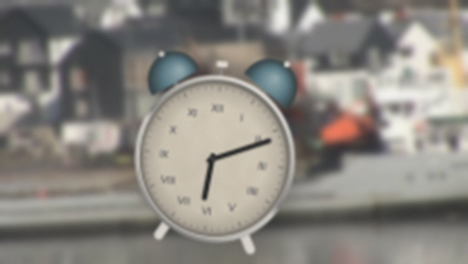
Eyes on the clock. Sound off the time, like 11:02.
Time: 6:11
